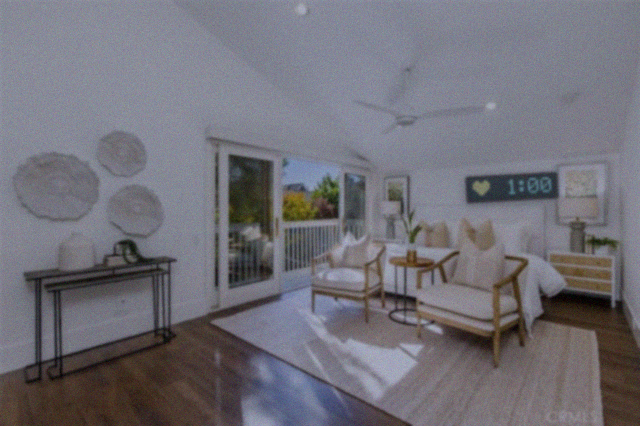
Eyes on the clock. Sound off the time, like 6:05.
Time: 1:00
